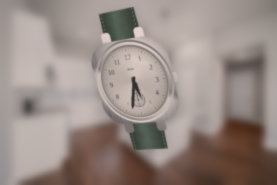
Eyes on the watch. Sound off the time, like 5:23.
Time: 5:33
